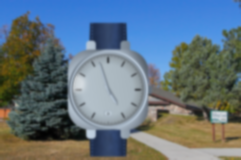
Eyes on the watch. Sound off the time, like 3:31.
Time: 4:57
